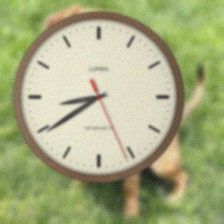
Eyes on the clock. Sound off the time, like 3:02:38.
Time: 8:39:26
